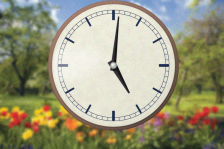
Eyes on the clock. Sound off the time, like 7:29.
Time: 5:01
